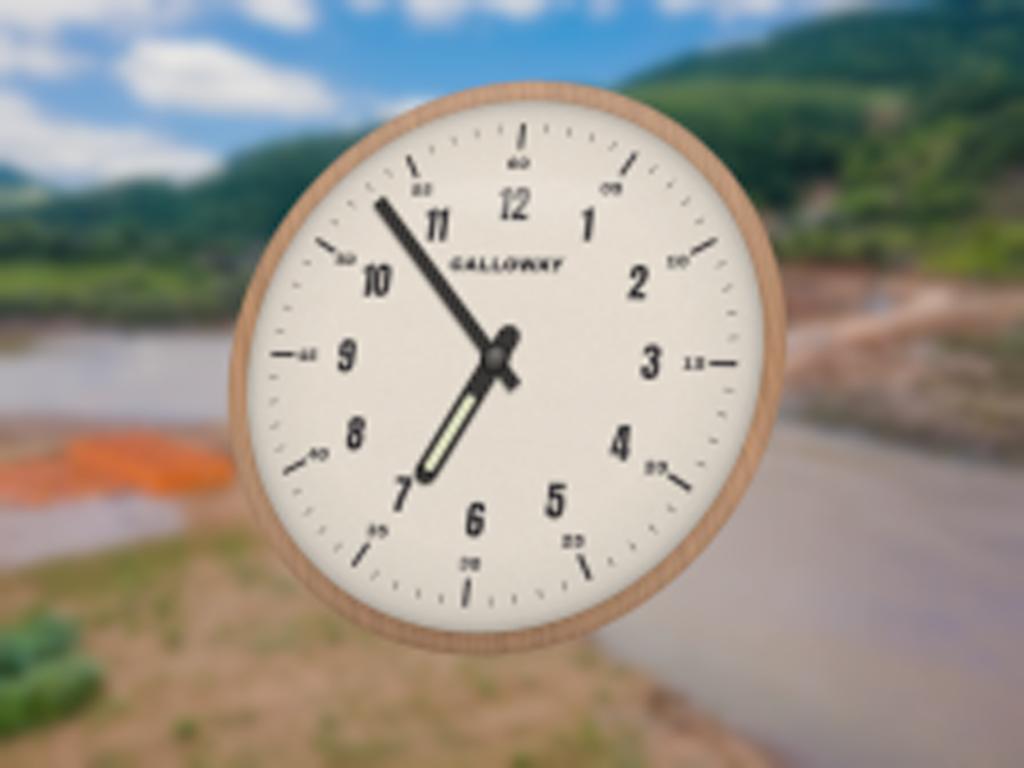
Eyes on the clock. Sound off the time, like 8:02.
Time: 6:53
